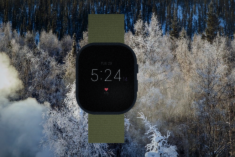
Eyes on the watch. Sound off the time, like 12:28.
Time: 5:24
